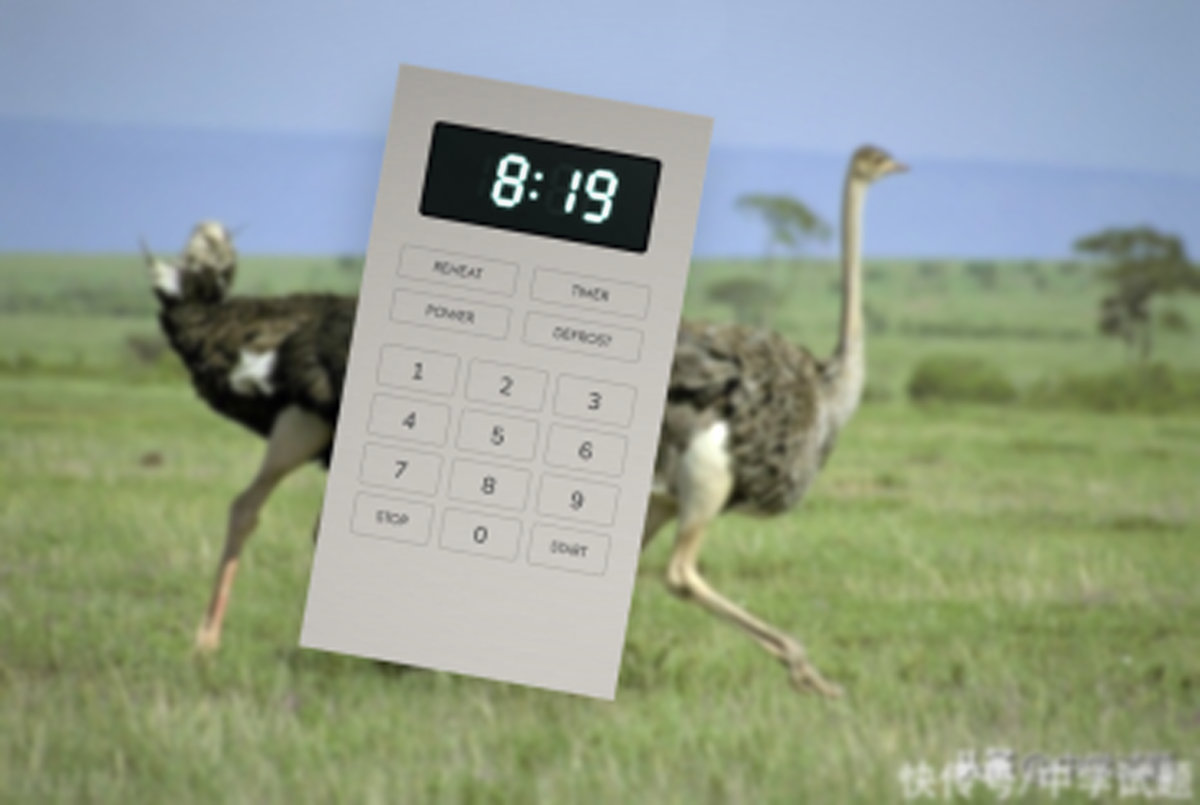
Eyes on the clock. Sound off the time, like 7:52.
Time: 8:19
